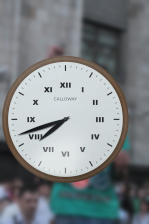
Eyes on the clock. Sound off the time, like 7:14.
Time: 7:42
